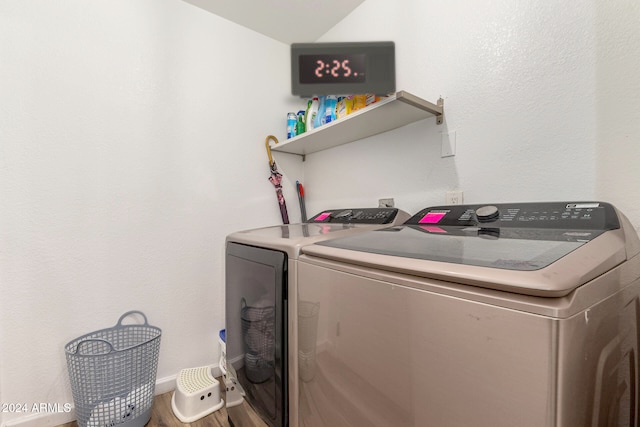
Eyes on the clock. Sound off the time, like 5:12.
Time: 2:25
